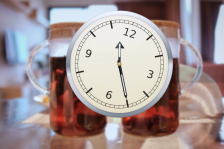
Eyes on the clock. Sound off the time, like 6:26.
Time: 11:25
